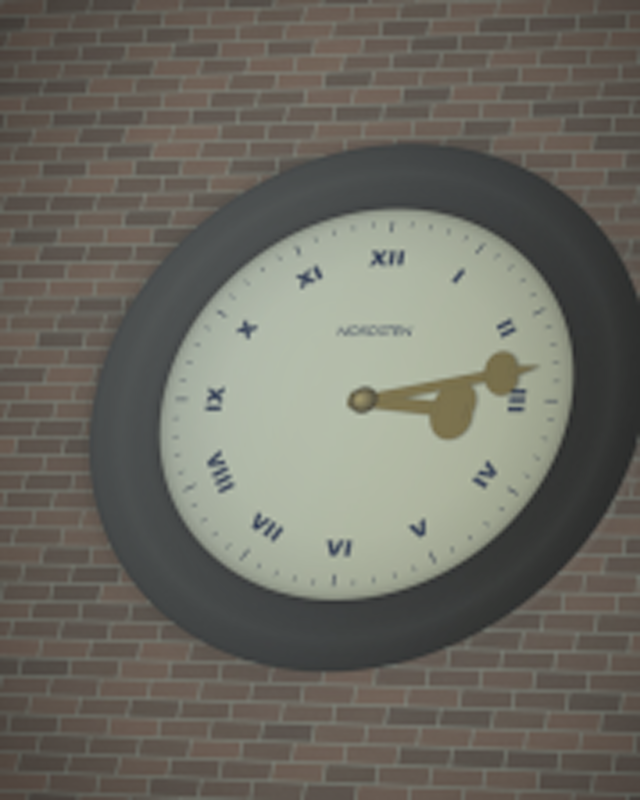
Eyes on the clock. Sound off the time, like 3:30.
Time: 3:13
